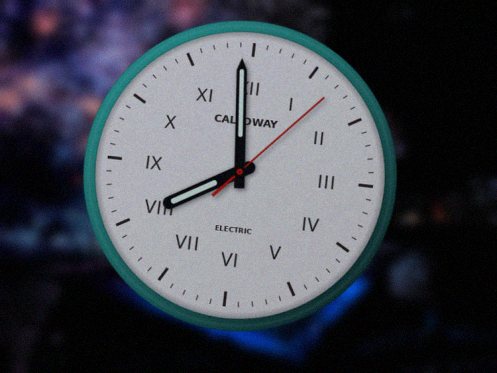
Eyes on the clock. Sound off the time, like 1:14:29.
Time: 7:59:07
